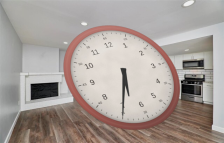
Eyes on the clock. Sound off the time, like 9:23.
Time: 6:35
